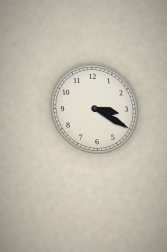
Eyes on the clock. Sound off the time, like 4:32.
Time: 3:20
